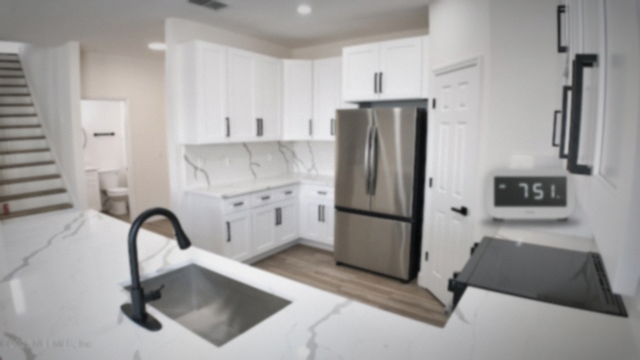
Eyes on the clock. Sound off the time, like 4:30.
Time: 7:51
